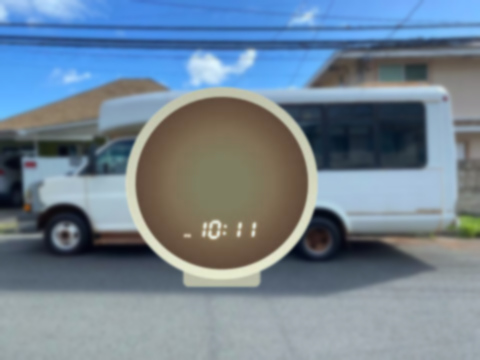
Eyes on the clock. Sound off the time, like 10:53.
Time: 10:11
